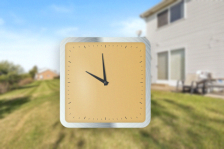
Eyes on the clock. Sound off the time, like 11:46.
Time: 9:59
